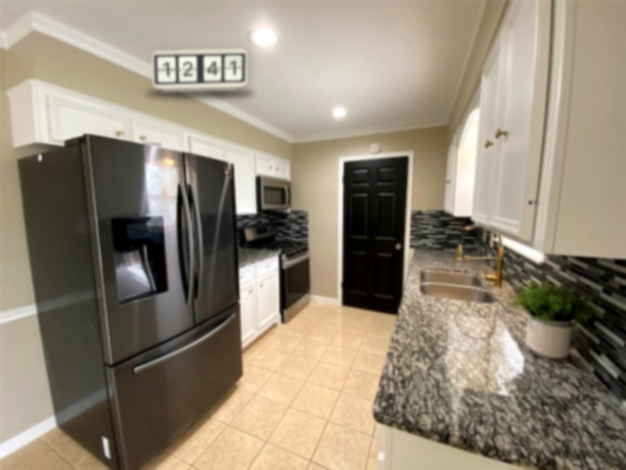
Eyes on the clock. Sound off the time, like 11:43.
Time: 12:41
